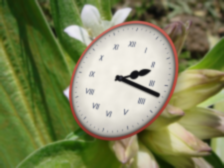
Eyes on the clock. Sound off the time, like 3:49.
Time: 2:17
